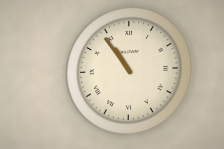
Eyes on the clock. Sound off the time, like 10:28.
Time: 10:54
